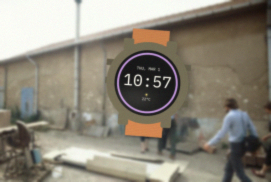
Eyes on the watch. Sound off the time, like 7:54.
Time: 10:57
